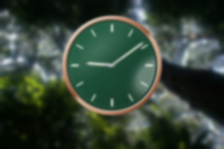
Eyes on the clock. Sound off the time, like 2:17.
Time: 9:09
